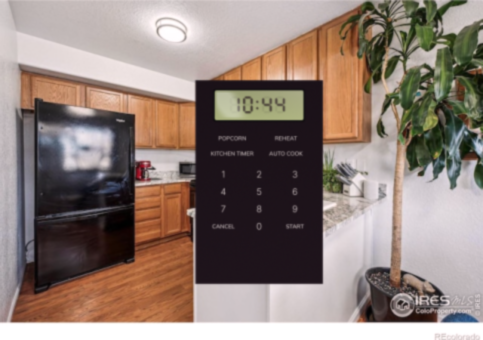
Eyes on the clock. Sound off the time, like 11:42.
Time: 10:44
